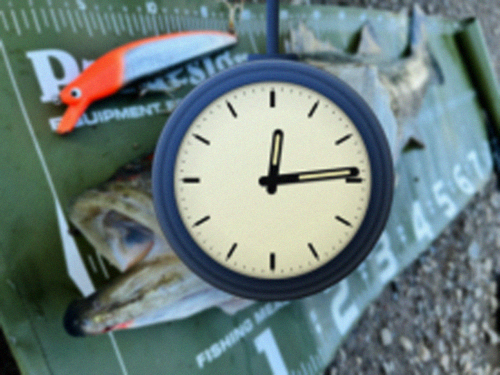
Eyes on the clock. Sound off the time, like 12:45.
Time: 12:14
